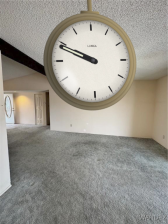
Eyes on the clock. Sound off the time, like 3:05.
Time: 9:49
